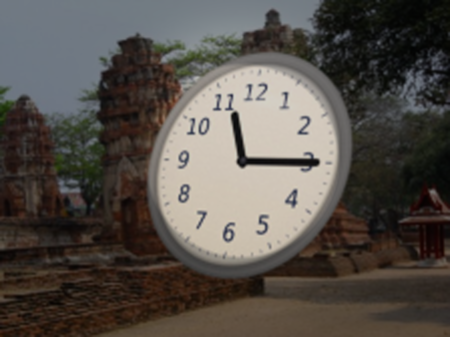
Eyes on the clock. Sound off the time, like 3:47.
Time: 11:15
